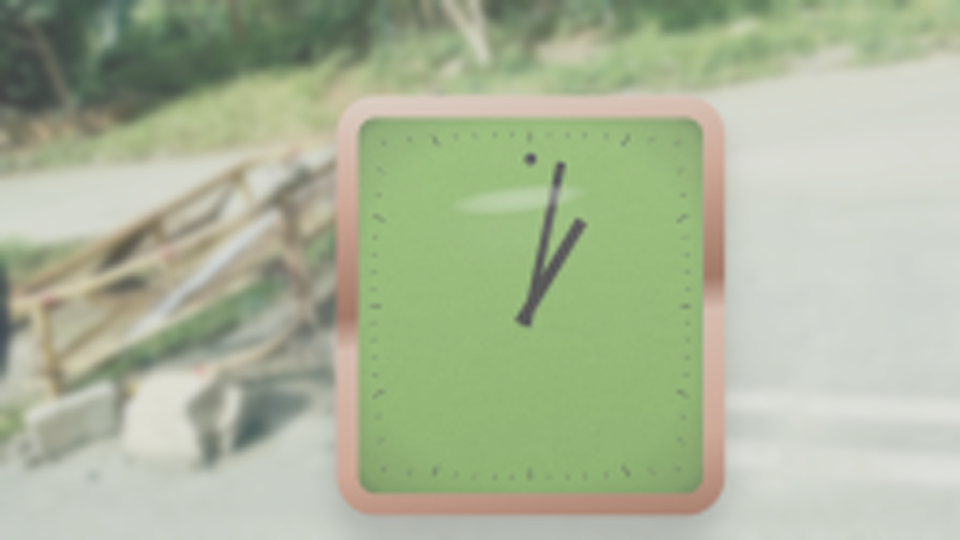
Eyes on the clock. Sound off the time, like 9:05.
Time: 1:02
